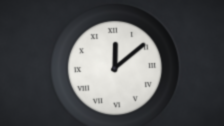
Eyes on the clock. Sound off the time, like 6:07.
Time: 12:09
